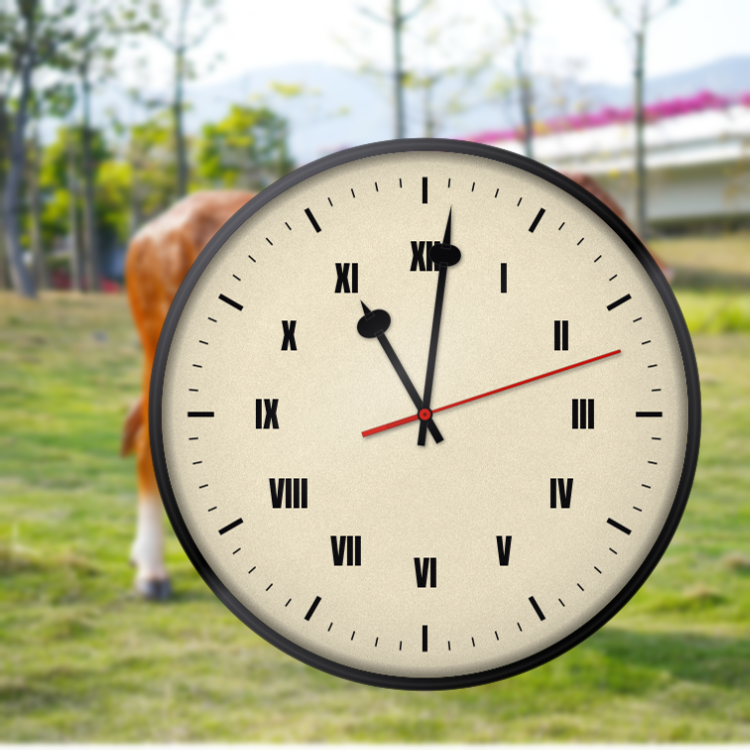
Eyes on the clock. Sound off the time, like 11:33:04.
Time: 11:01:12
